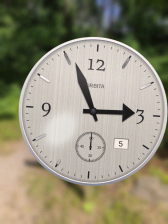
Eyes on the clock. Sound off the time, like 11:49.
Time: 2:56
